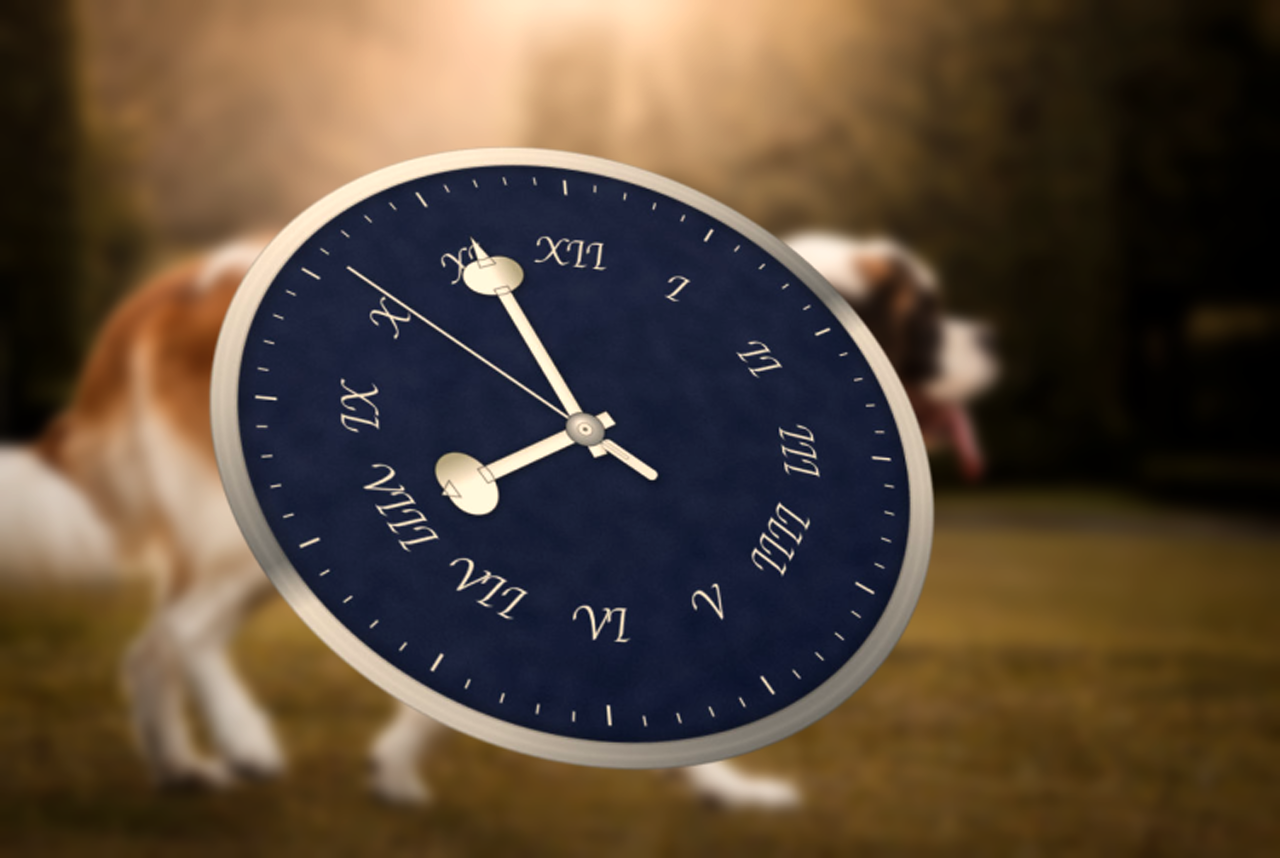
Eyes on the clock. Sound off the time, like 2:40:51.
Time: 7:55:51
